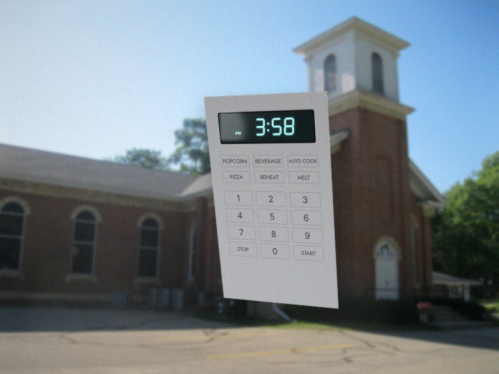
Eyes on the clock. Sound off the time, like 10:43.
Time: 3:58
